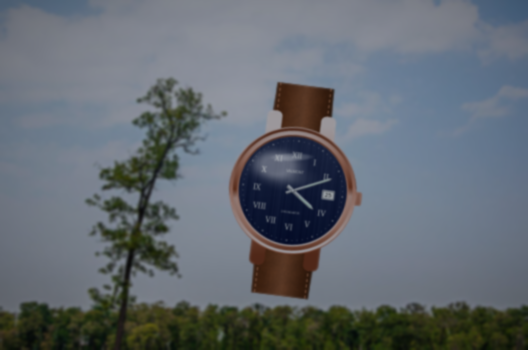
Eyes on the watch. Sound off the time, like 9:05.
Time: 4:11
